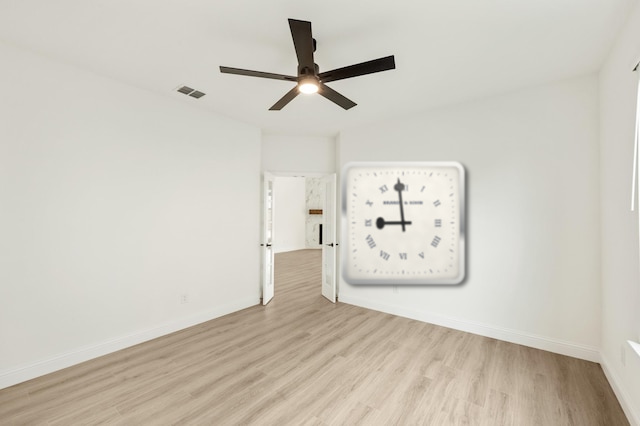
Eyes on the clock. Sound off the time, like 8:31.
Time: 8:59
